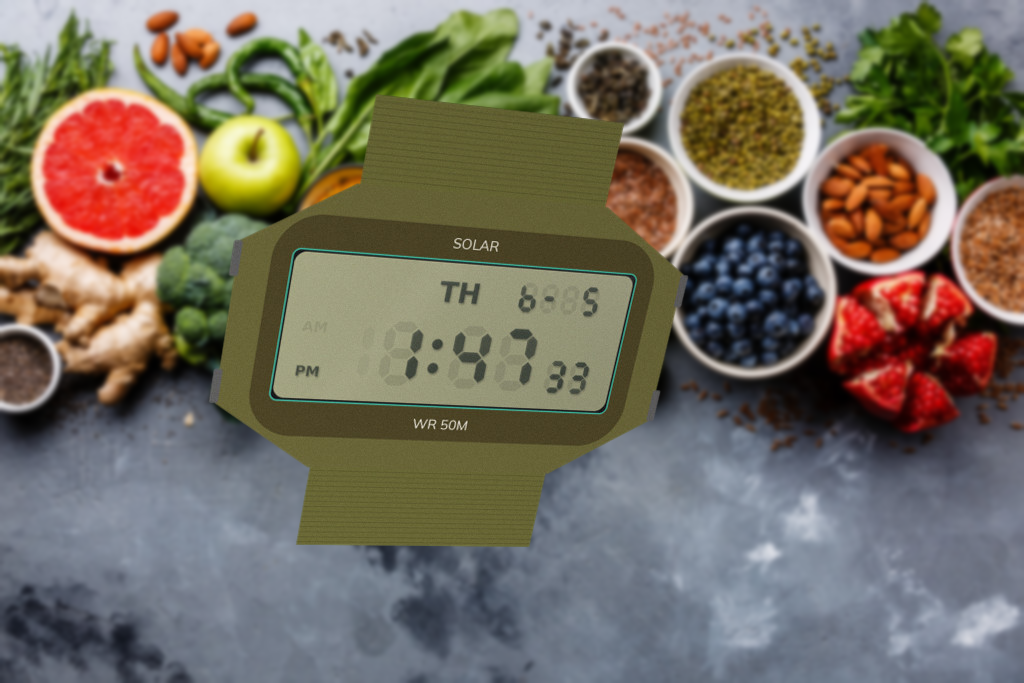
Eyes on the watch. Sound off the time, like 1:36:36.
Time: 1:47:33
